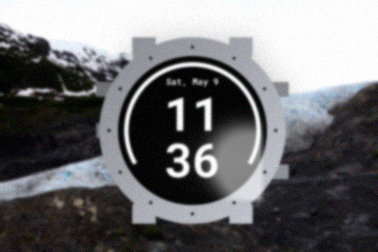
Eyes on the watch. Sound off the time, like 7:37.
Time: 11:36
